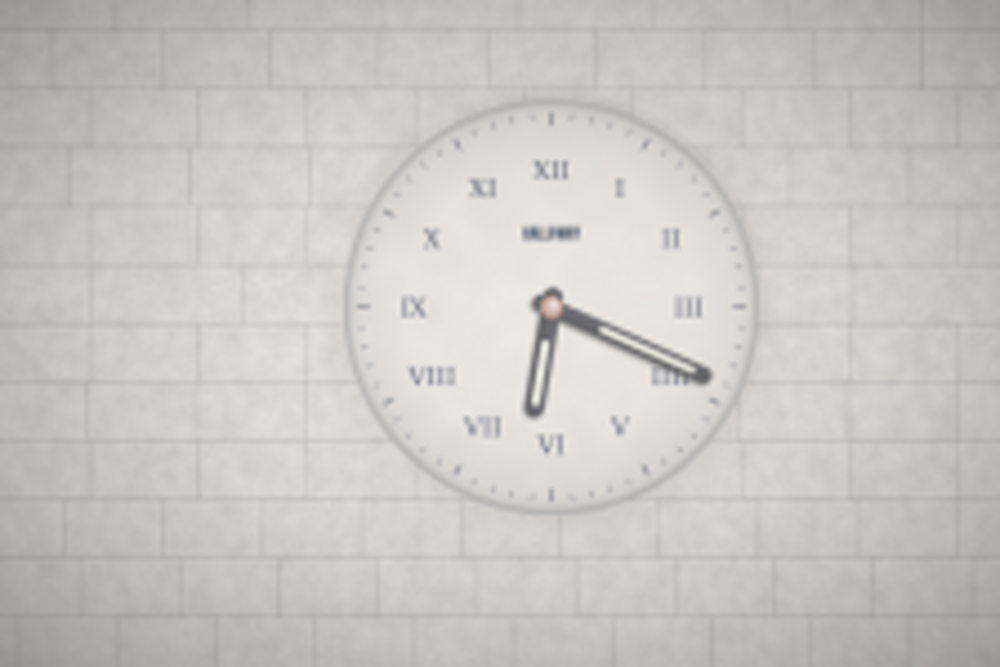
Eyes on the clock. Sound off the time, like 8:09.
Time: 6:19
